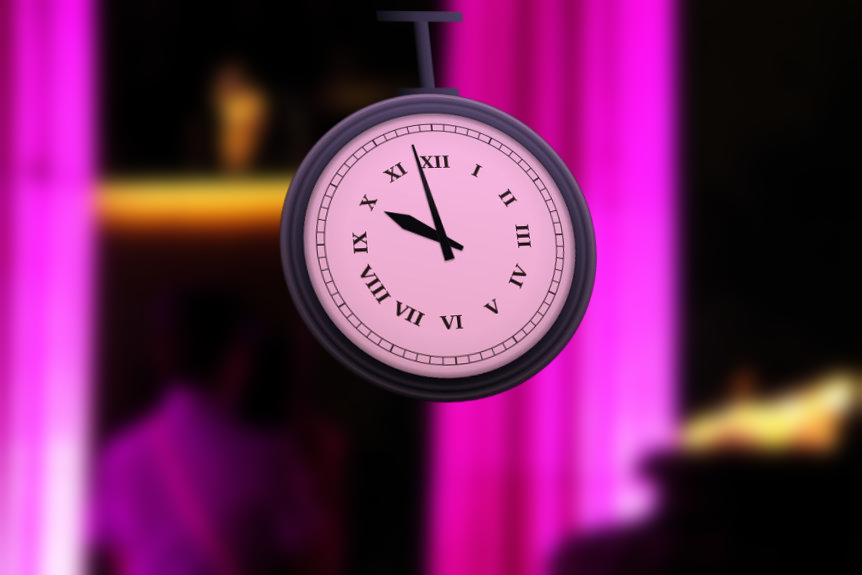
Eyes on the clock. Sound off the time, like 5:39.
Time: 9:58
